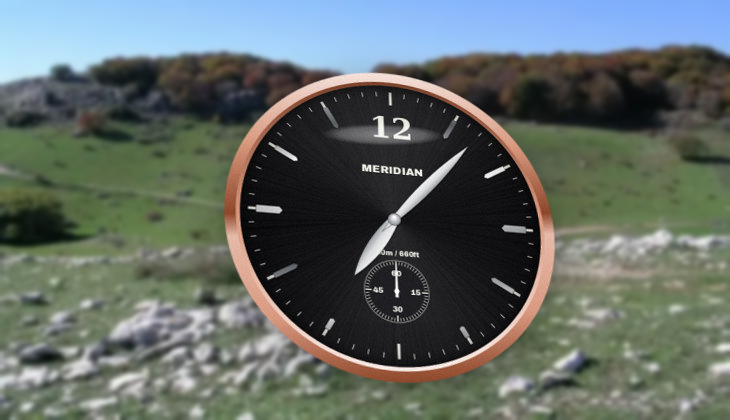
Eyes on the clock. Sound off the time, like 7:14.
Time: 7:07
